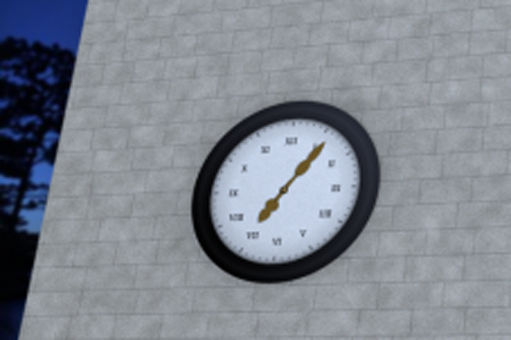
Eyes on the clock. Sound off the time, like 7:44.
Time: 7:06
